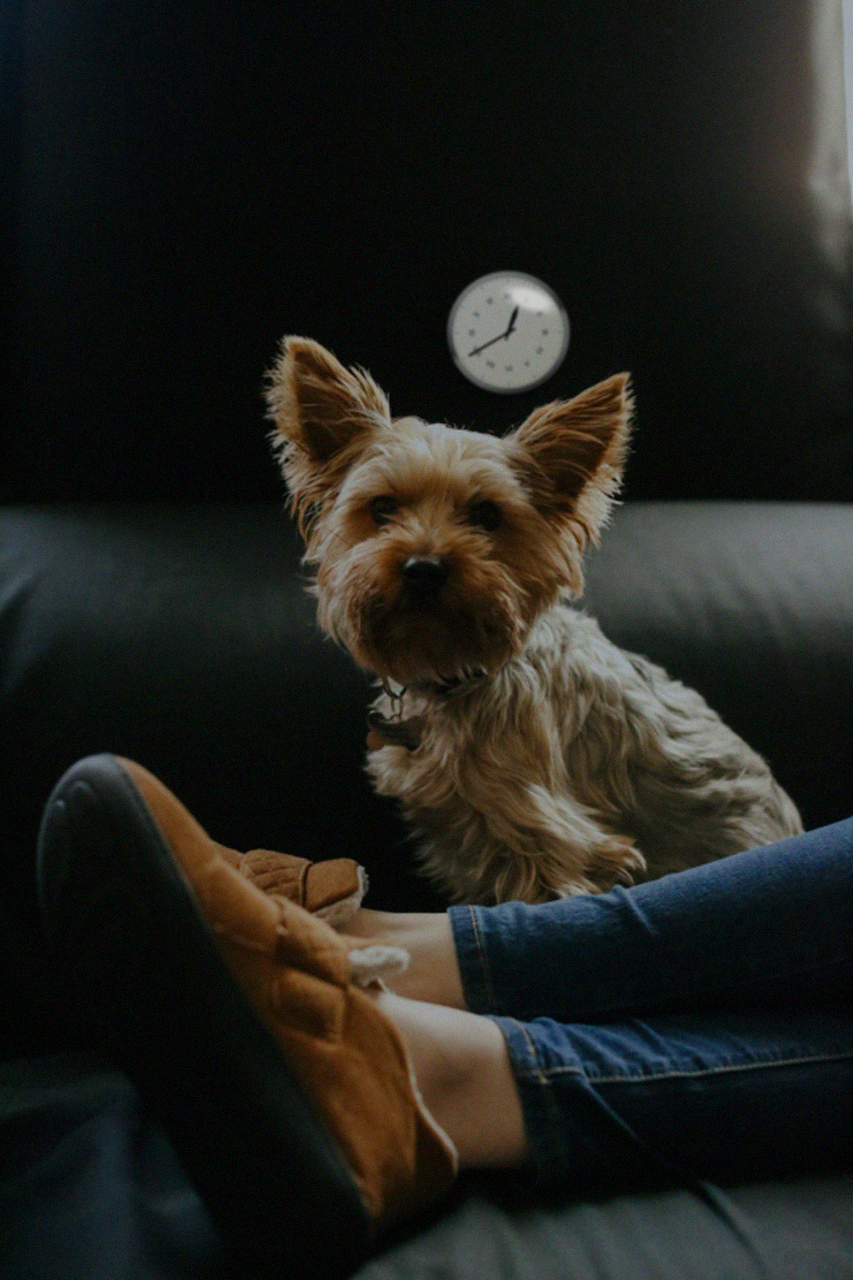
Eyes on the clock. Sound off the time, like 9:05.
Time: 12:40
